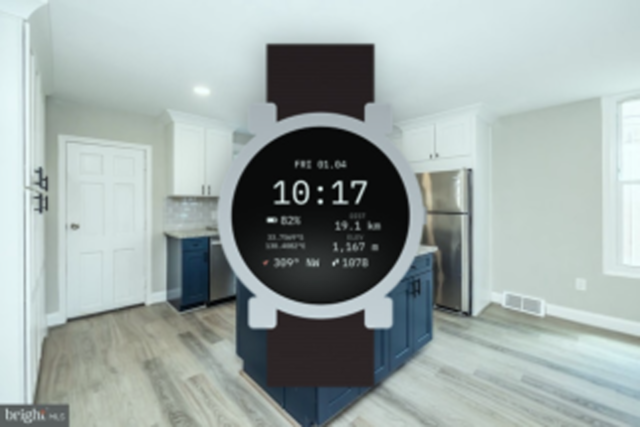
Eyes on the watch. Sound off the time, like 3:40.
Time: 10:17
